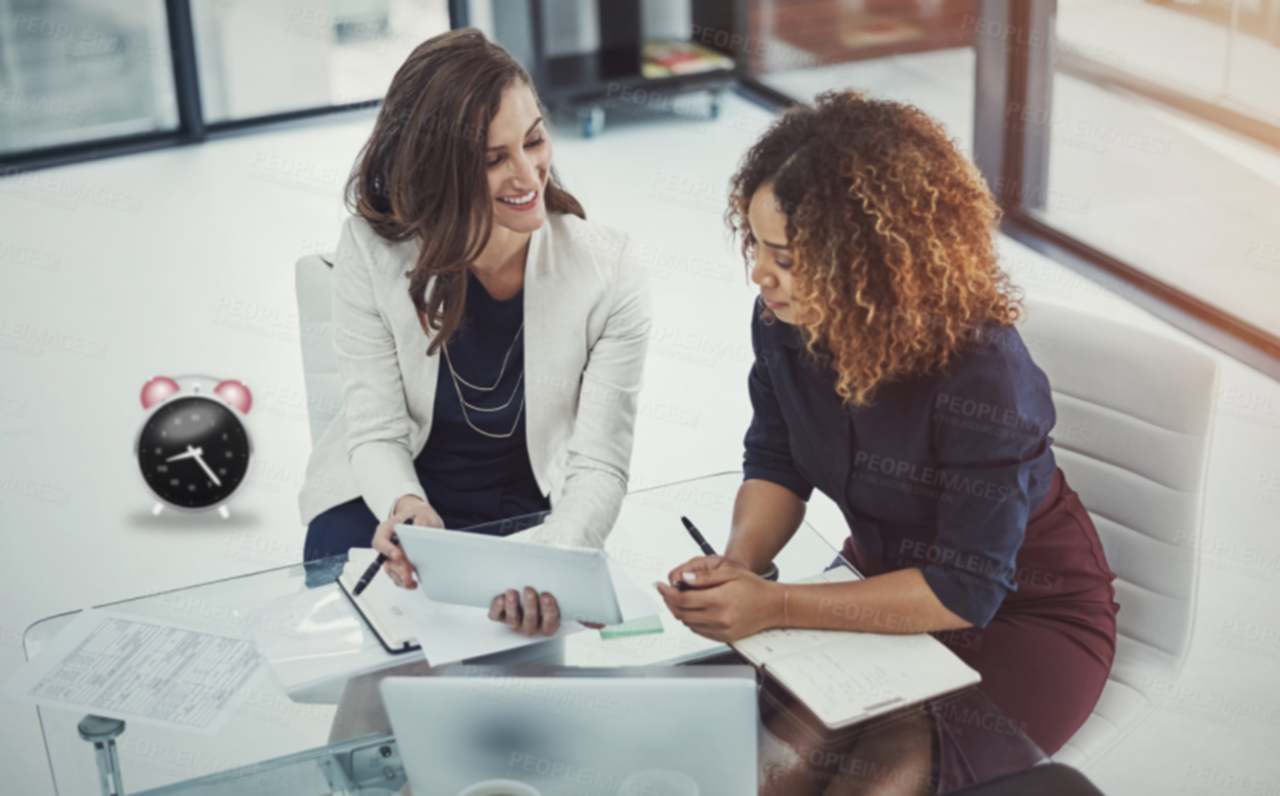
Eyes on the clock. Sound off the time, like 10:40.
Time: 8:23
